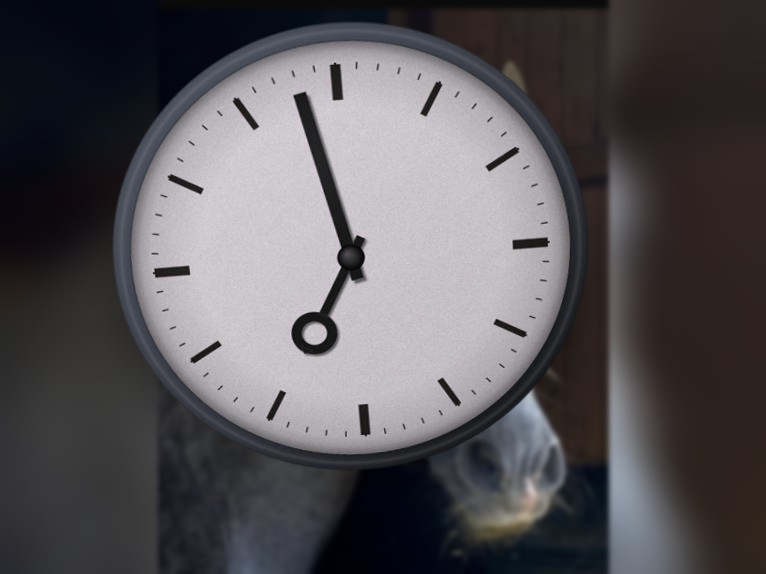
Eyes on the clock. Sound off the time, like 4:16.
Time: 6:58
